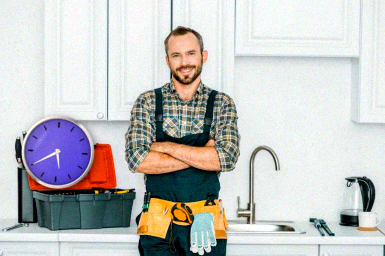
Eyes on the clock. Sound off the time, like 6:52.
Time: 5:40
